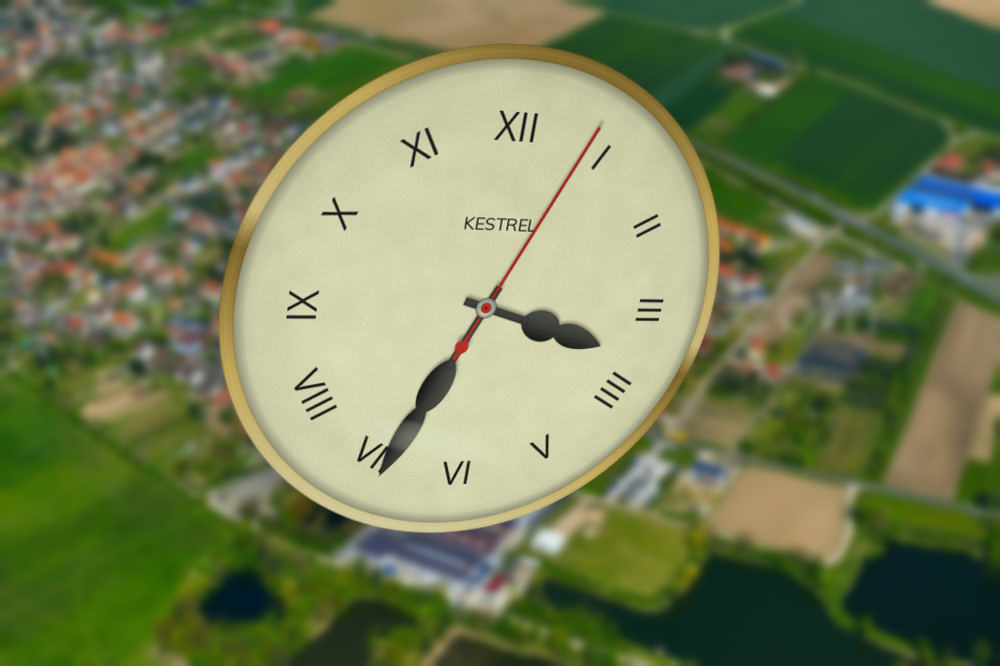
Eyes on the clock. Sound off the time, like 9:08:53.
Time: 3:34:04
